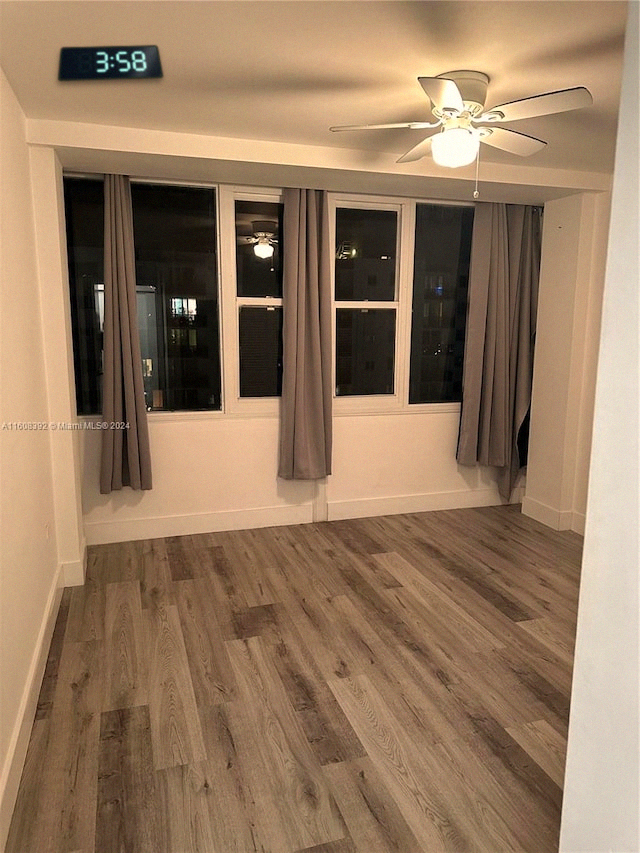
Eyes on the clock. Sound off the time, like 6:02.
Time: 3:58
